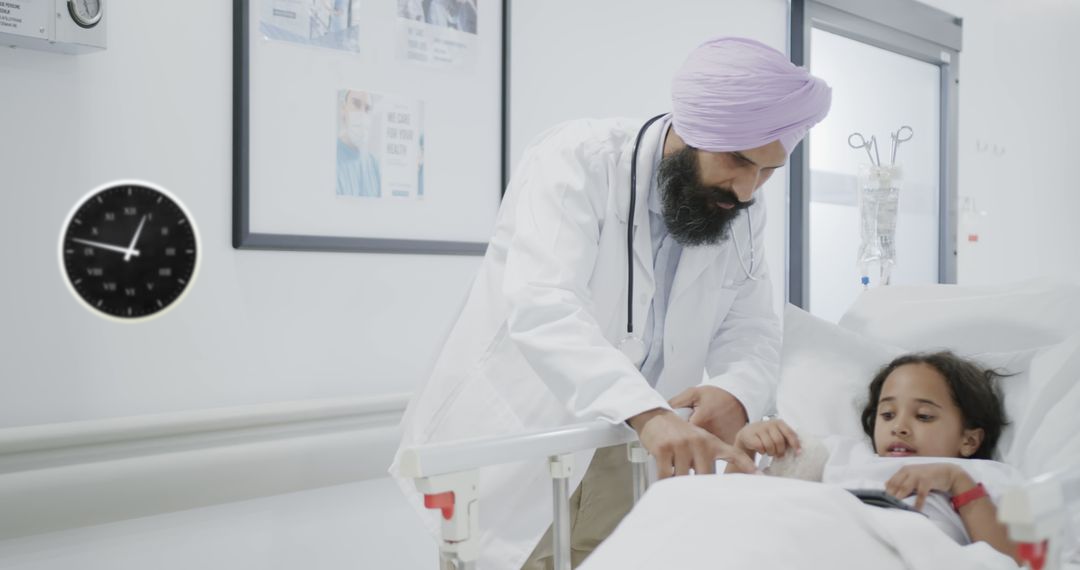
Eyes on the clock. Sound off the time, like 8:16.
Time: 12:47
